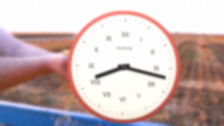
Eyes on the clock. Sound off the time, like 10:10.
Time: 8:17
